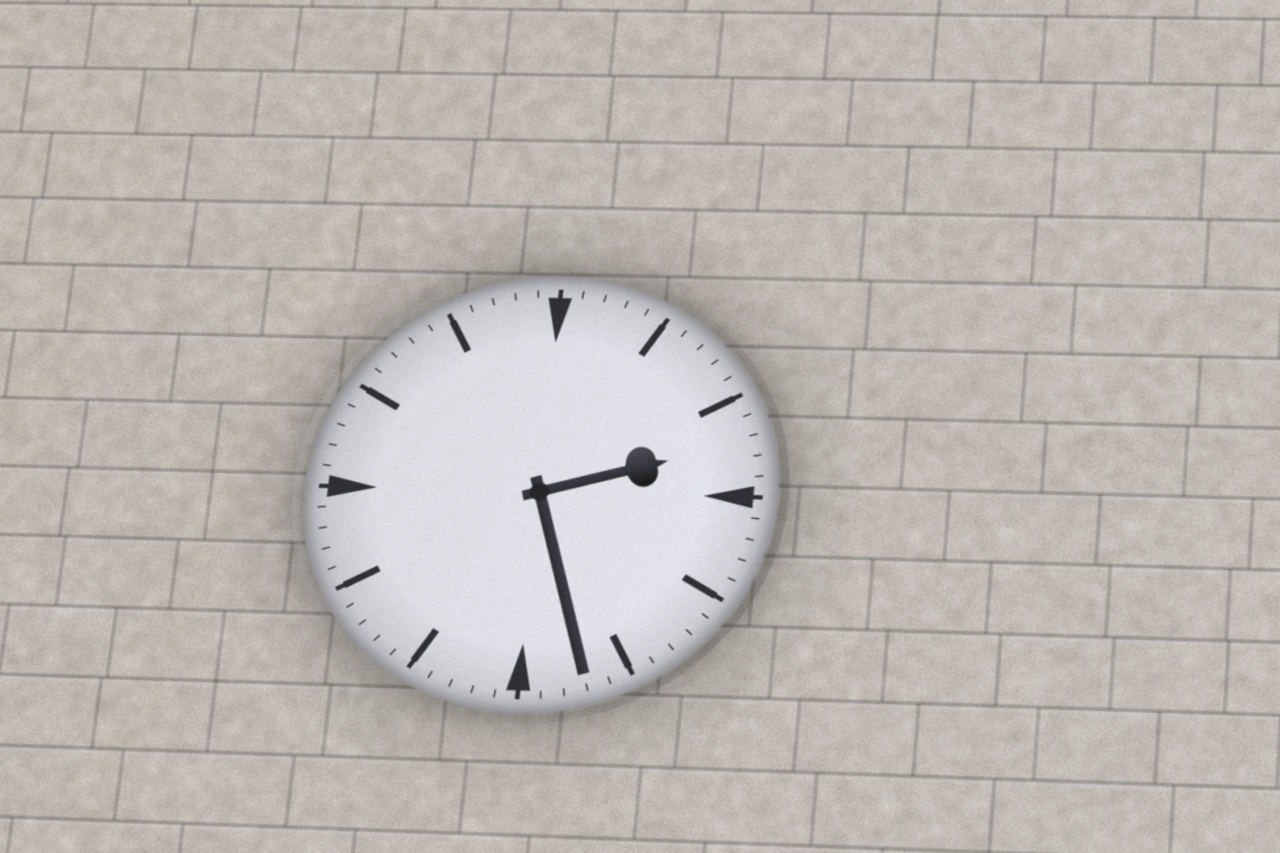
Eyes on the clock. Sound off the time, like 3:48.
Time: 2:27
